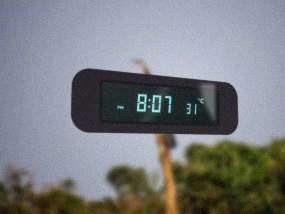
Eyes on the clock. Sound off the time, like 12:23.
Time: 8:07
